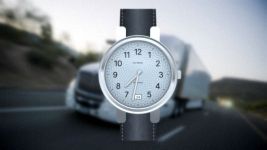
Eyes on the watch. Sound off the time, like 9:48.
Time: 7:32
